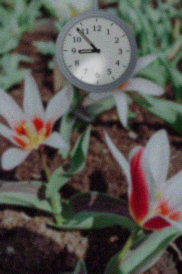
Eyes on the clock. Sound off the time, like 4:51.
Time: 8:53
